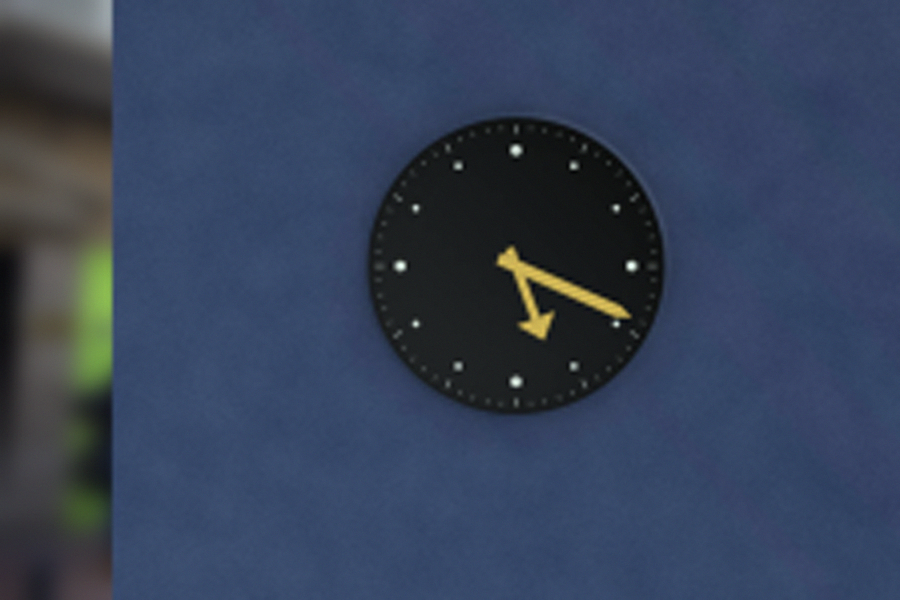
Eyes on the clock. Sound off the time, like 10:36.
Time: 5:19
